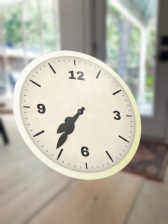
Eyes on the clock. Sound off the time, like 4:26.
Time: 7:36
